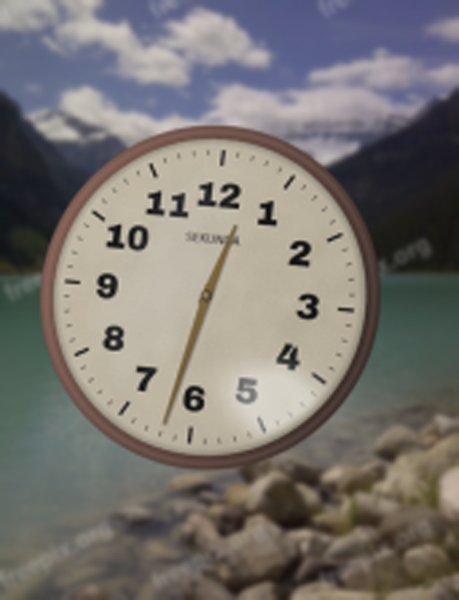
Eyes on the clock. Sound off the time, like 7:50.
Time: 12:32
